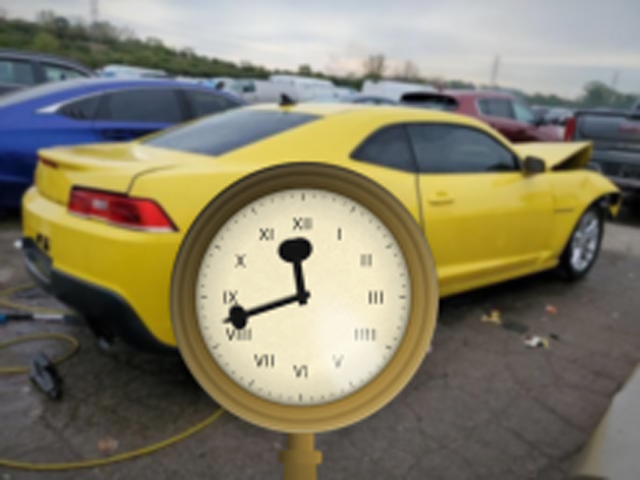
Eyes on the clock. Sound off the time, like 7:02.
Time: 11:42
